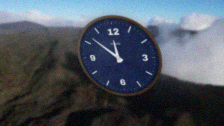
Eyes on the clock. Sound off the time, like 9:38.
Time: 11:52
